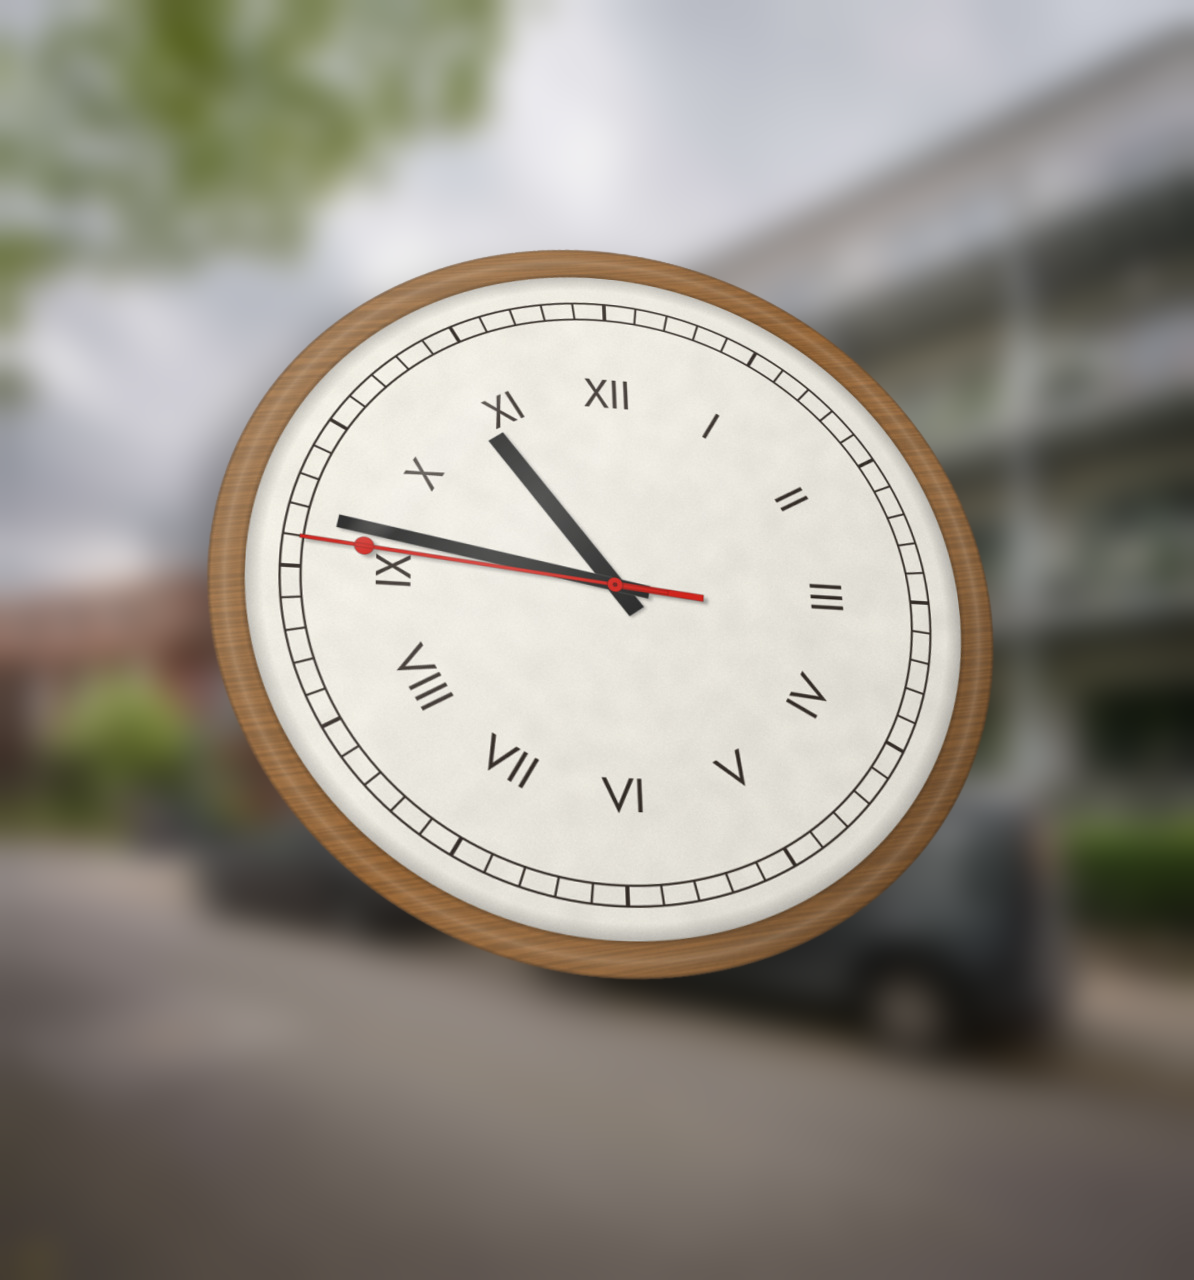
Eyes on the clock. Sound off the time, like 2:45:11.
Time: 10:46:46
